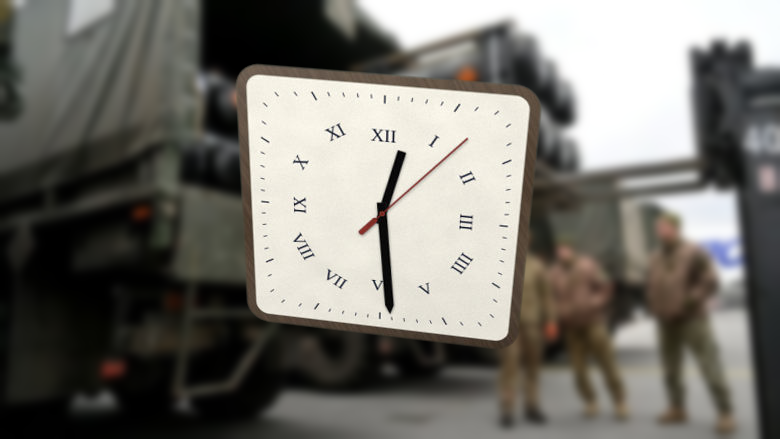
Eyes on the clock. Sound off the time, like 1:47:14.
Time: 12:29:07
